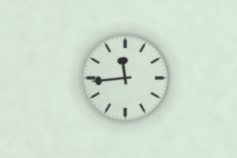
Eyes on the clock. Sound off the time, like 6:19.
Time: 11:44
